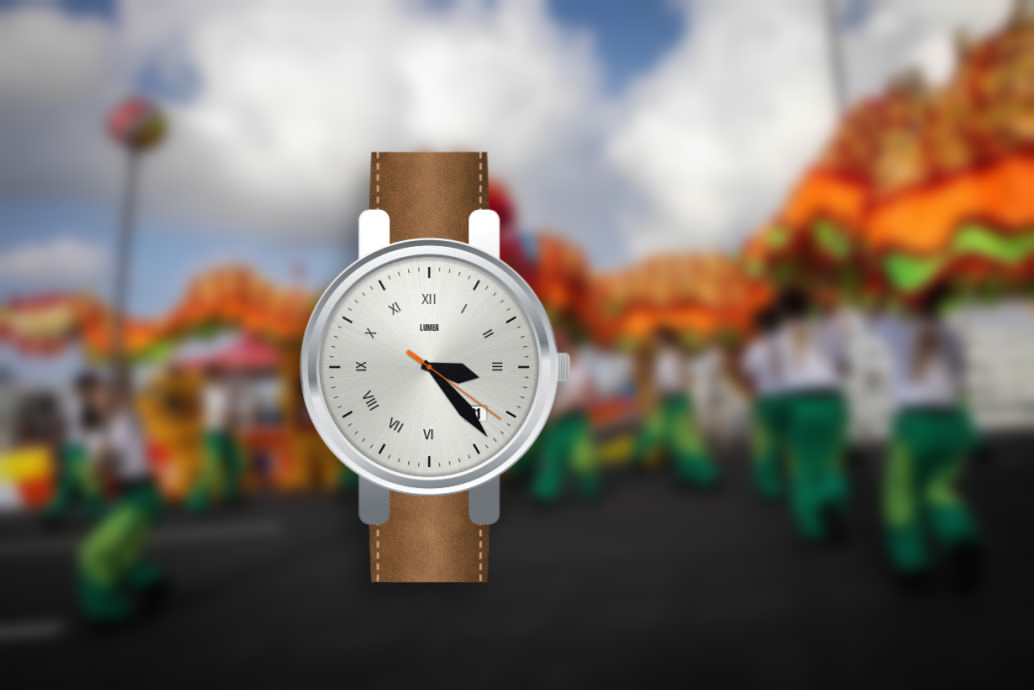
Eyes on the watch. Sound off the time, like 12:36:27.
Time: 3:23:21
